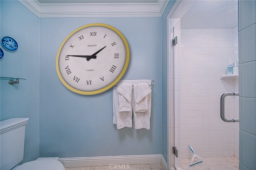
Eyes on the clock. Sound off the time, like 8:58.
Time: 1:46
